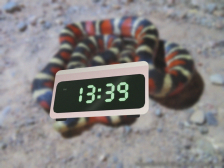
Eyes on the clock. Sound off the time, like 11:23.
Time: 13:39
